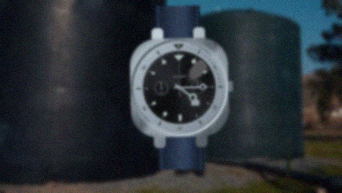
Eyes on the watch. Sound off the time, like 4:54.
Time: 4:15
